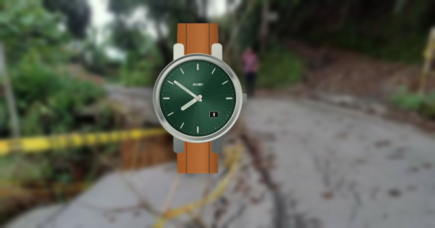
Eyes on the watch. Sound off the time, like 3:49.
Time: 7:51
